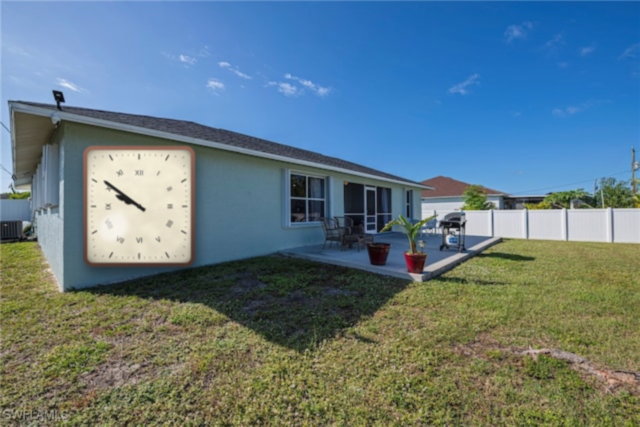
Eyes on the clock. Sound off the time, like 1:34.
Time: 9:51
